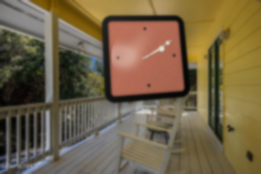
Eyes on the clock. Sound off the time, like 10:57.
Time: 2:10
